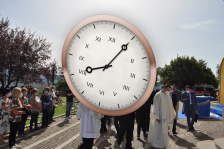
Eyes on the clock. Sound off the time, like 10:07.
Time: 8:05
